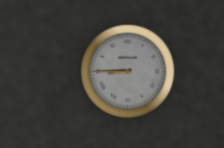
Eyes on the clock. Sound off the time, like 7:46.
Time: 8:45
